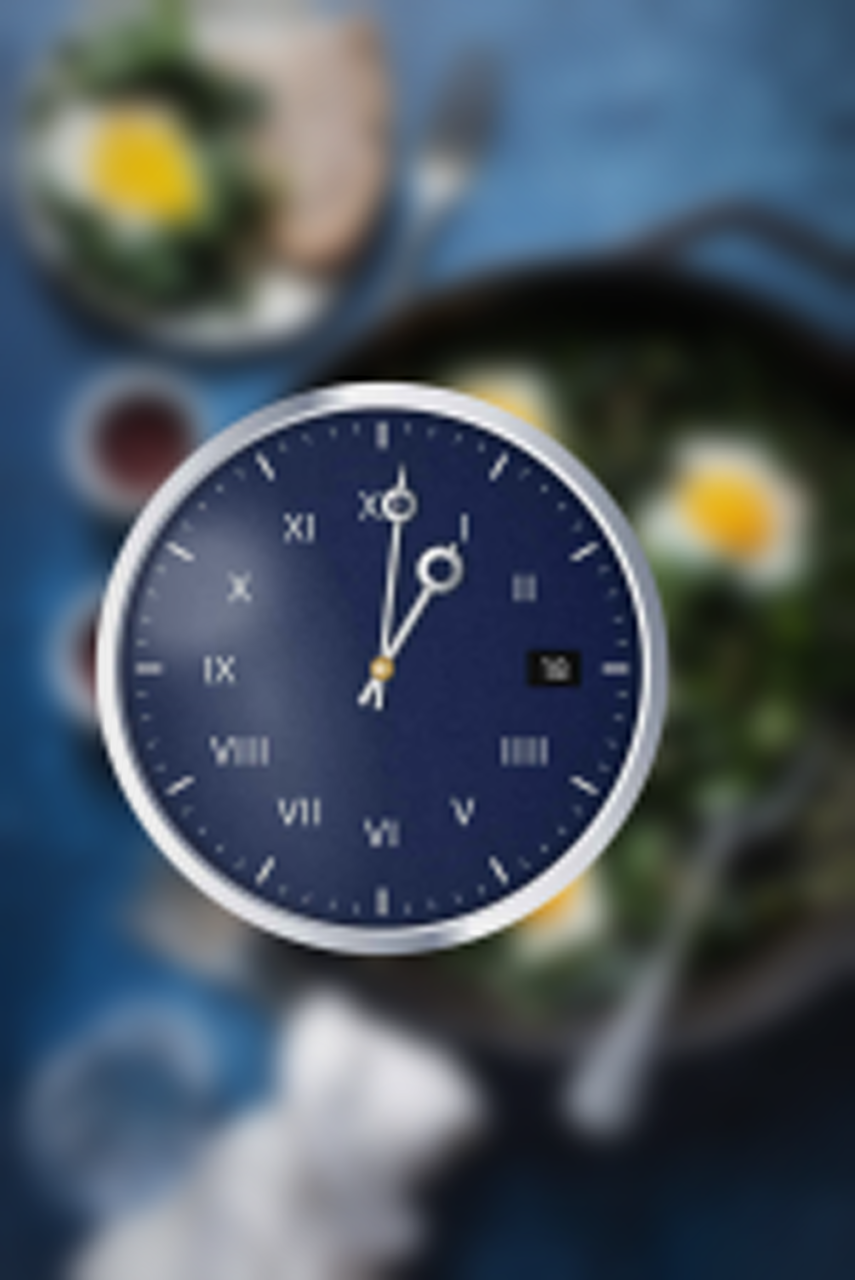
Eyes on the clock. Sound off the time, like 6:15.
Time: 1:01
